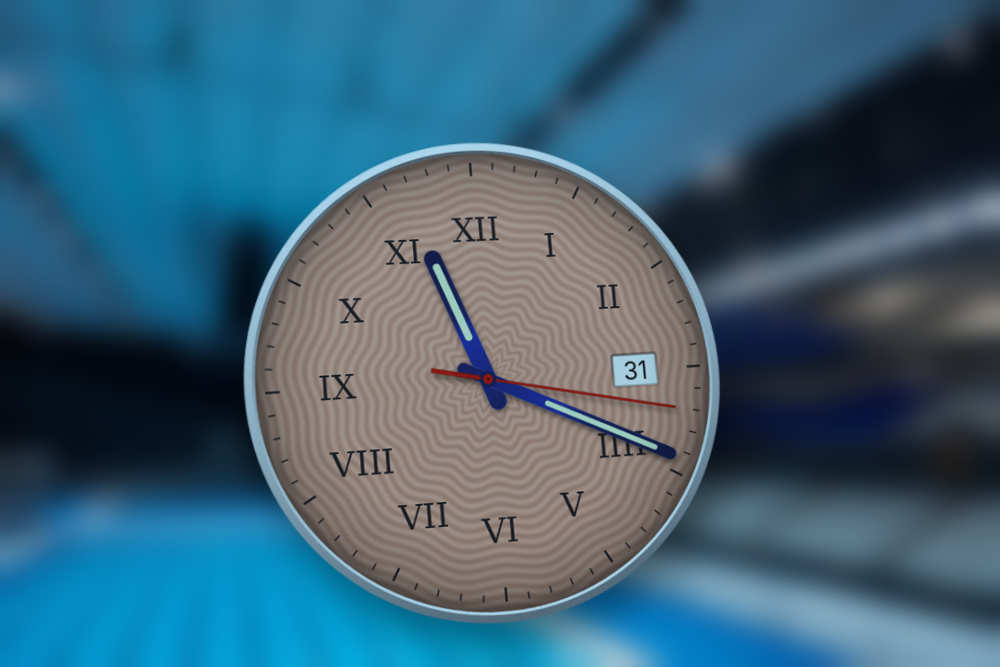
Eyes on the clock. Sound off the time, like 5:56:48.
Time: 11:19:17
